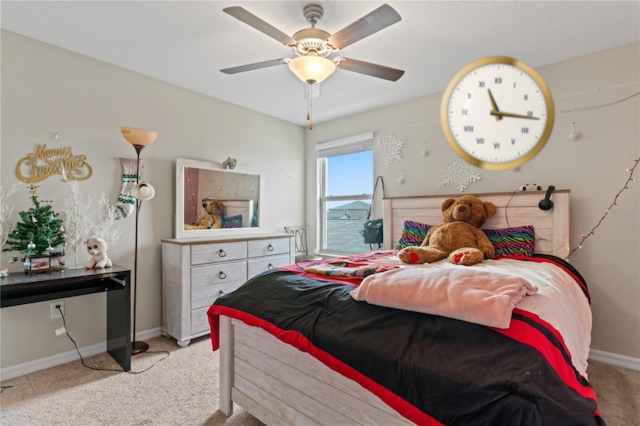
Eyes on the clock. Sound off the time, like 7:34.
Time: 11:16
